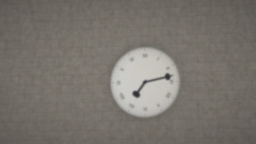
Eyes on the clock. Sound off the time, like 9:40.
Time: 7:13
